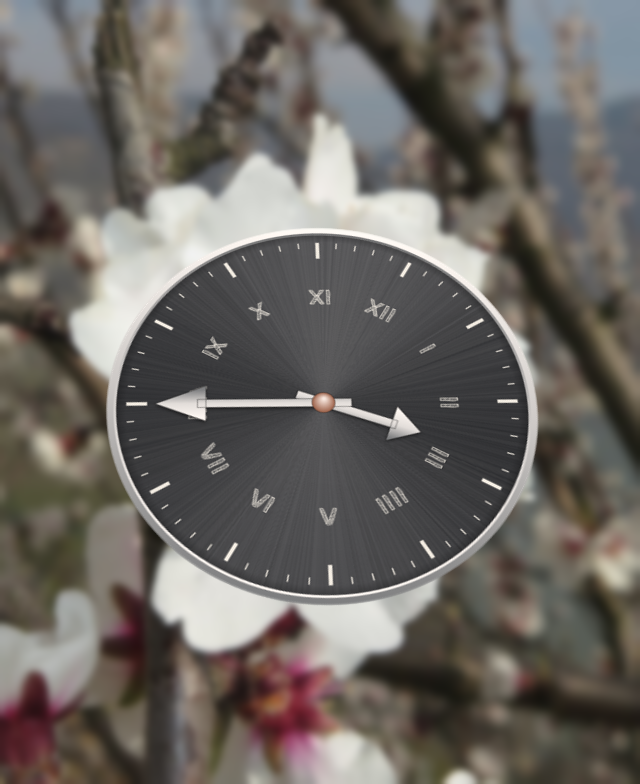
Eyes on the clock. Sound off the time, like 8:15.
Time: 2:40
